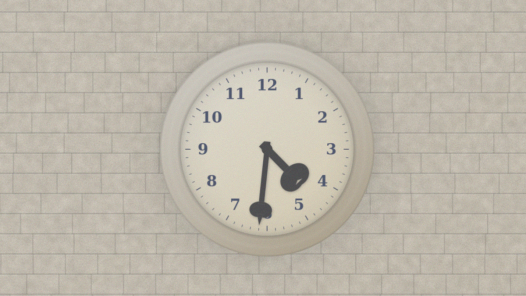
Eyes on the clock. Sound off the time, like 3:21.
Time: 4:31
